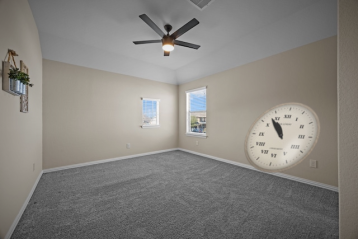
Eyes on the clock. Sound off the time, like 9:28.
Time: 10:53
